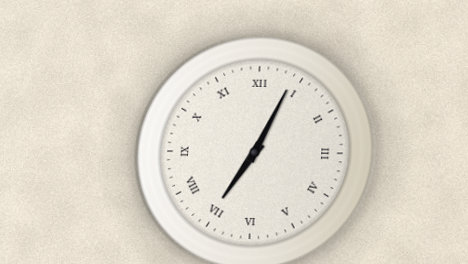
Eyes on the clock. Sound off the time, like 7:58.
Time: 7:04
